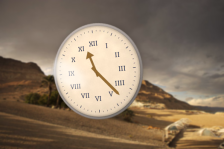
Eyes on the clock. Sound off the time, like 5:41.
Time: 11:23
